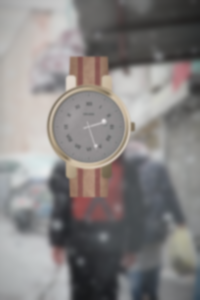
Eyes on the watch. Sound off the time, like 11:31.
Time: 2:27
